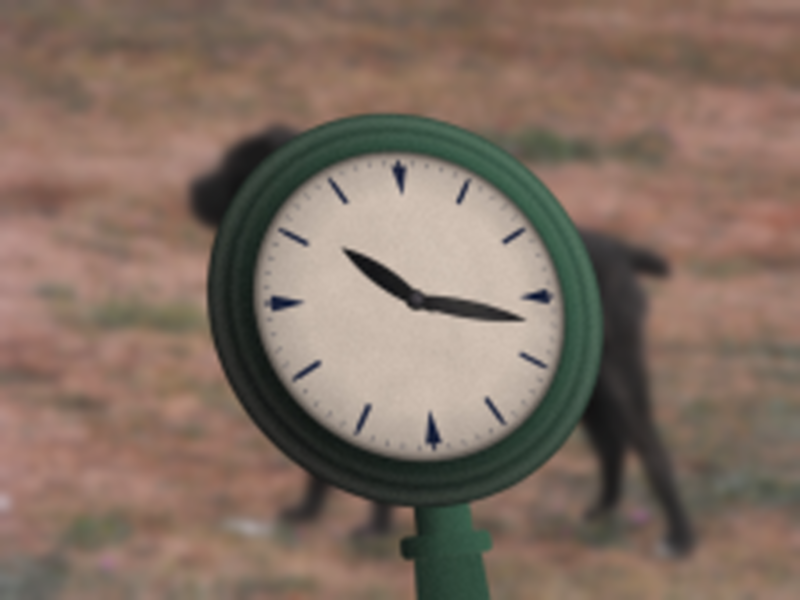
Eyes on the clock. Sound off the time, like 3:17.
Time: 10:17
